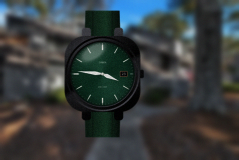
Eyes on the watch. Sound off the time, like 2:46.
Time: 3:46
